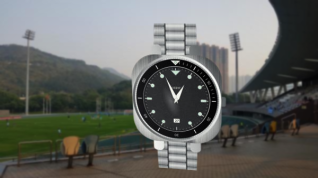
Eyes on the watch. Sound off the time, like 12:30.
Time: 12:56
